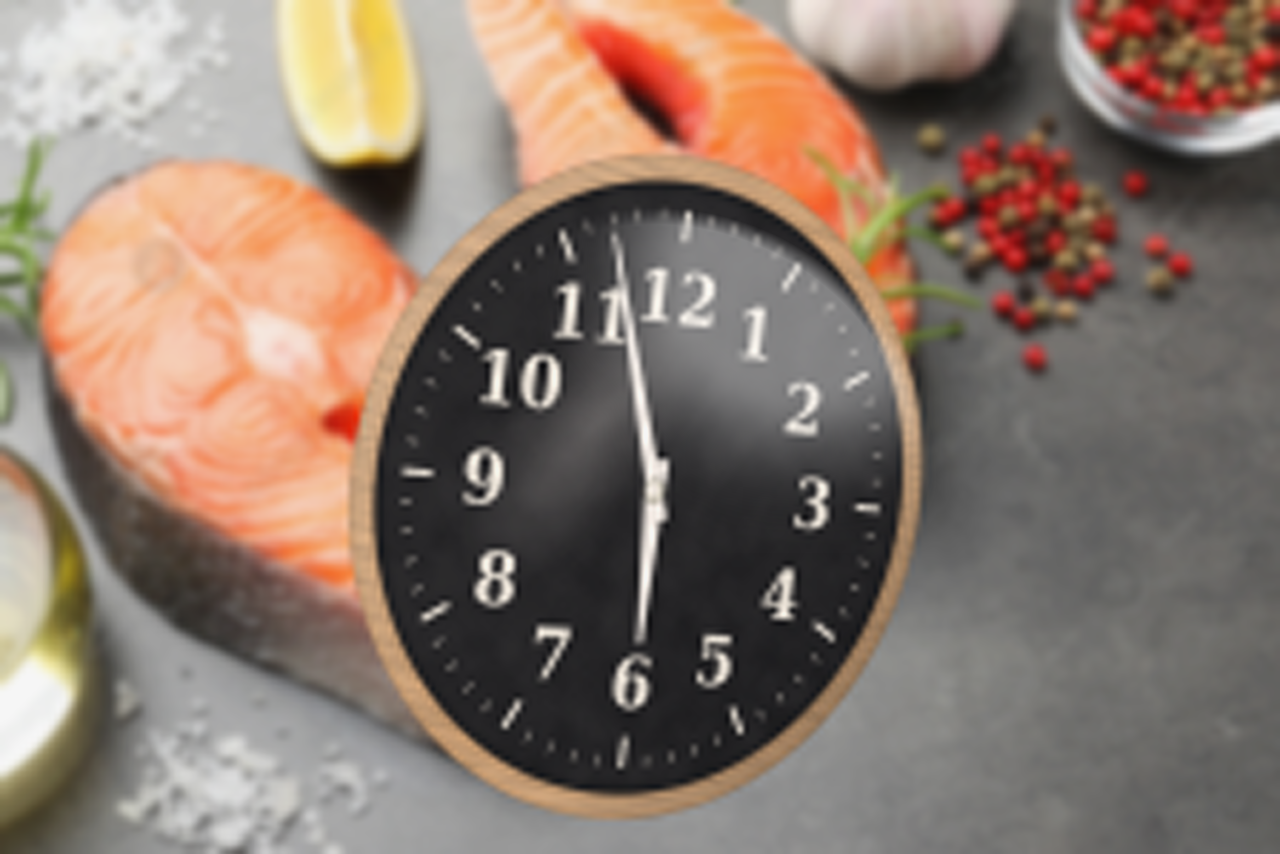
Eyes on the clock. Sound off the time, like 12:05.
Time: 5:57
